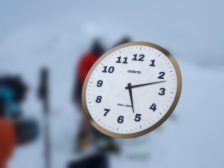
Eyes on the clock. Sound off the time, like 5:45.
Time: 5:12
